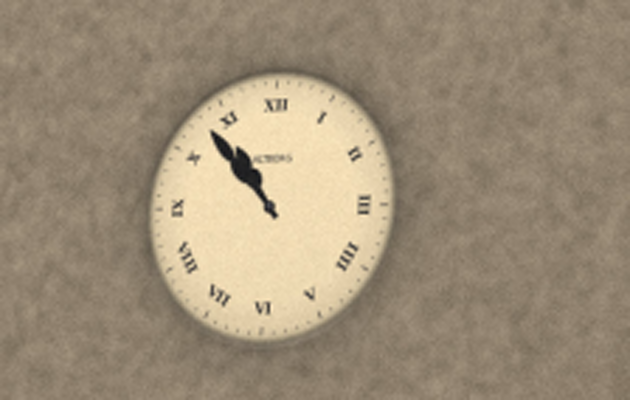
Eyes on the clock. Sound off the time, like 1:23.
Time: 10:53
